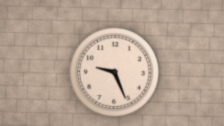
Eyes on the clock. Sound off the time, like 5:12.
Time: 9:26
